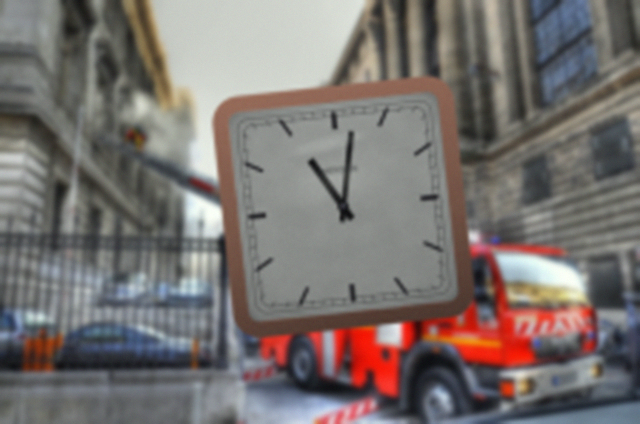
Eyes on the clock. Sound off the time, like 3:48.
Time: 11:02
